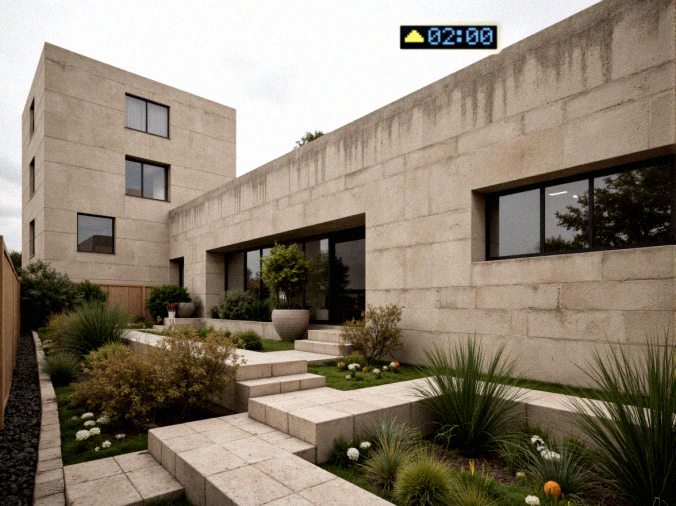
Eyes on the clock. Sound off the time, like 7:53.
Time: 2:00
